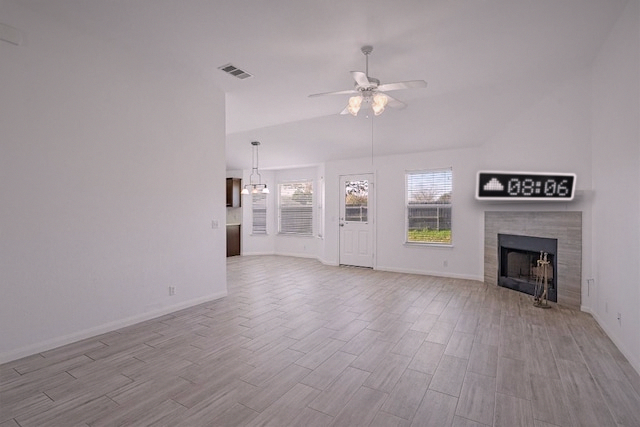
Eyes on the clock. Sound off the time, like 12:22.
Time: 8:06
